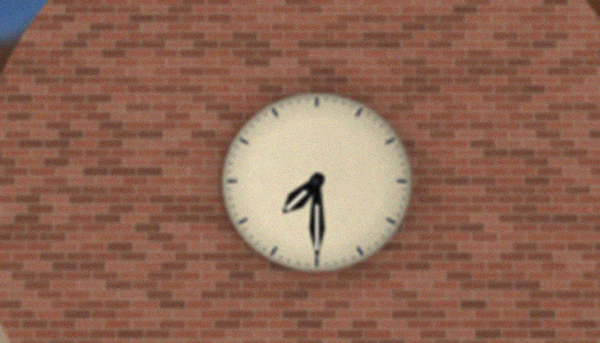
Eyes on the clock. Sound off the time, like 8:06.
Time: 7:30
